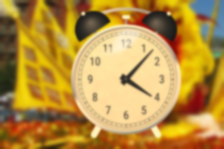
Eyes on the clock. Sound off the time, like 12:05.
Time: 4:07
